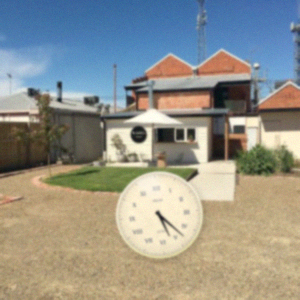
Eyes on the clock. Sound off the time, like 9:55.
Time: 5:23
